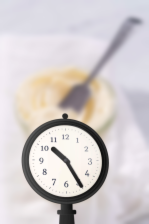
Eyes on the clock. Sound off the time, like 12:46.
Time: 10:25
